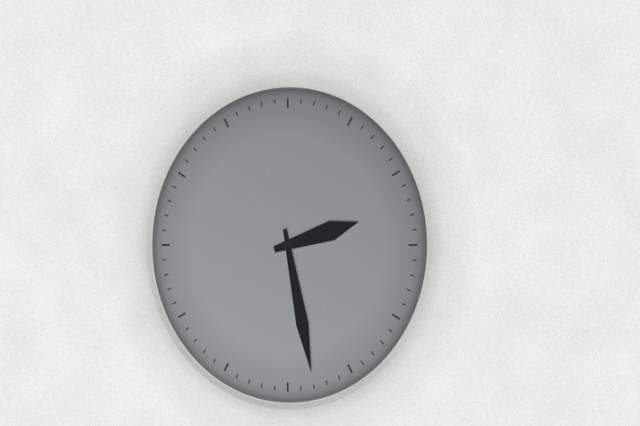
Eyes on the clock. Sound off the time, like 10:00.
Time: 2:28
